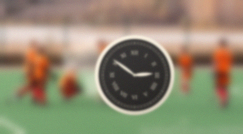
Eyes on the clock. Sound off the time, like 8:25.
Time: 2:51
